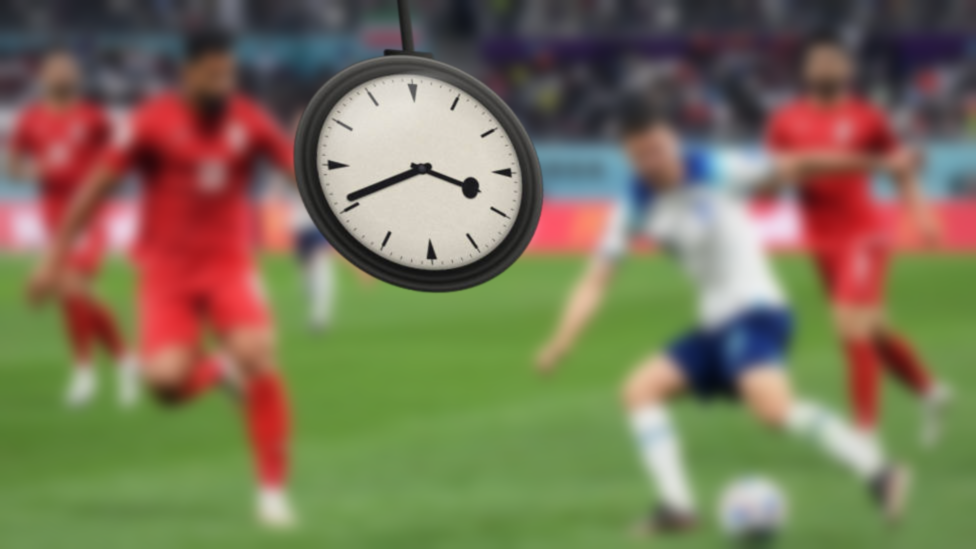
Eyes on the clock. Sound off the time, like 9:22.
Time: 3:41
